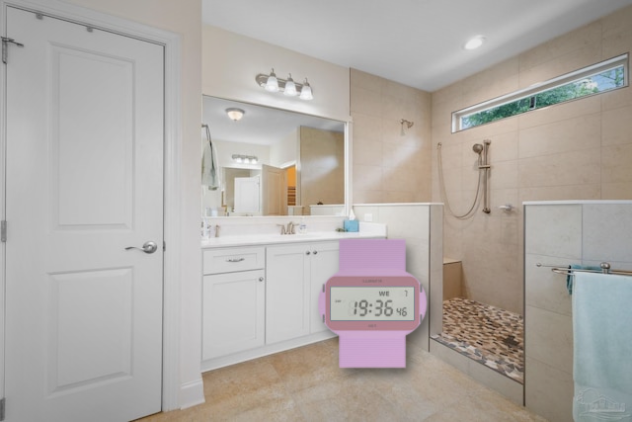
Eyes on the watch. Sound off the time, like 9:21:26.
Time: 19:36:46
